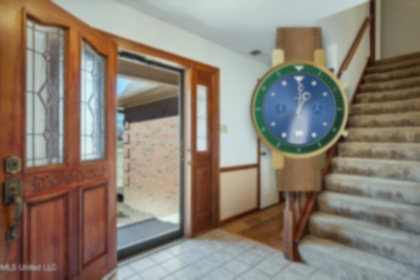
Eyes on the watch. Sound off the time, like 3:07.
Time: 1:01
